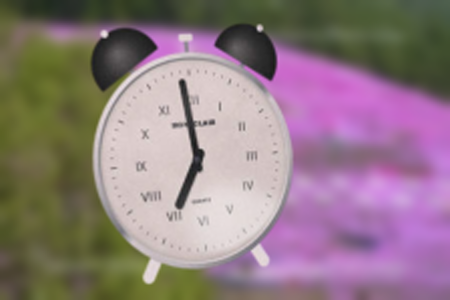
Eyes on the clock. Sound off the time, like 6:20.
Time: 6:59
